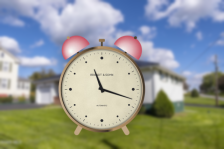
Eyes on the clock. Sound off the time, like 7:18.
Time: 11:18
